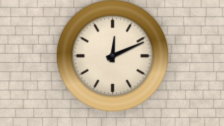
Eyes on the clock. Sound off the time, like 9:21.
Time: 12:11
